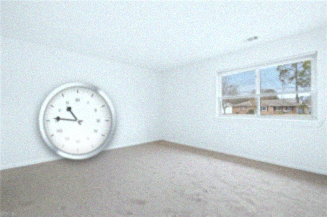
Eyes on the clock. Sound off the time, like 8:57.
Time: 10:46
